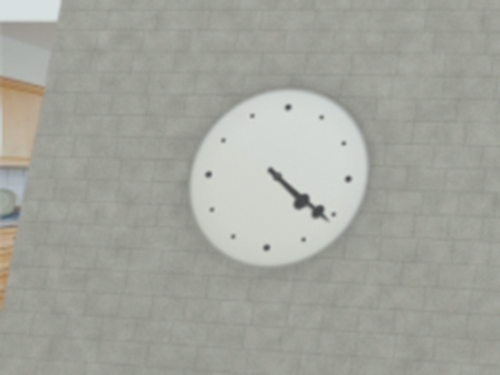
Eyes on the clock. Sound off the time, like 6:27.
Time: 4:21
